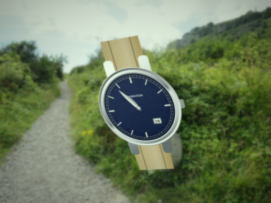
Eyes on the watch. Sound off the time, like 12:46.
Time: 10:54
